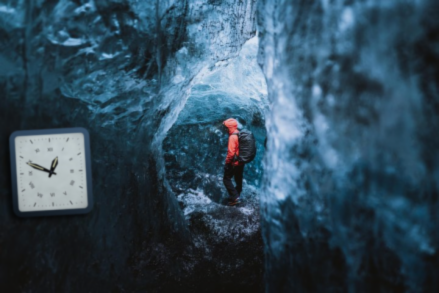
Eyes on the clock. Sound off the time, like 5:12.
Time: 12:49
